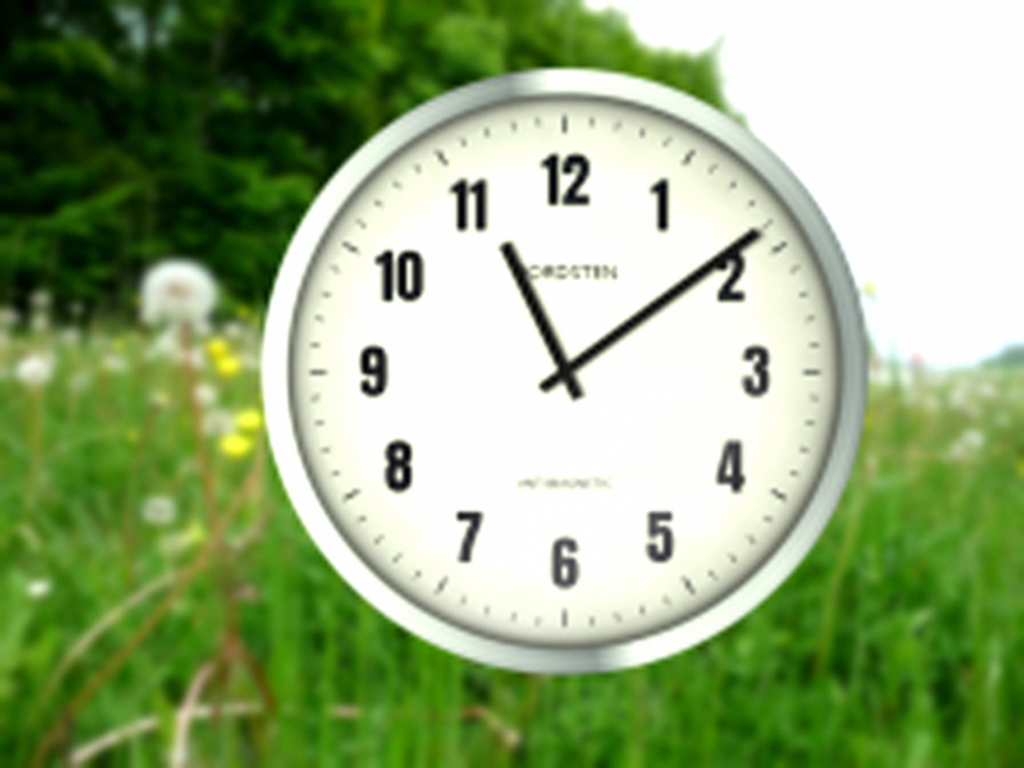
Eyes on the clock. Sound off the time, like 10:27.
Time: 11:09
